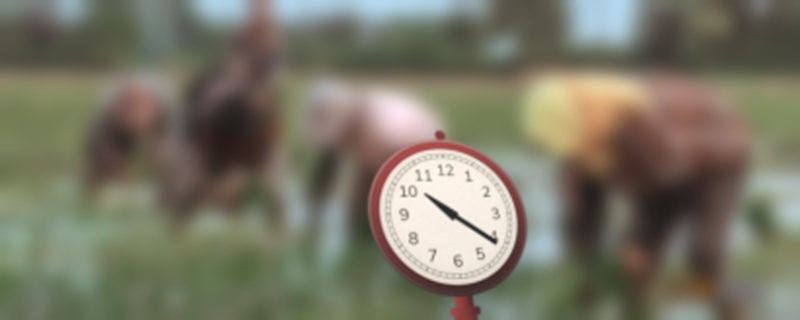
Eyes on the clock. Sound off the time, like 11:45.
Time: 10:21
